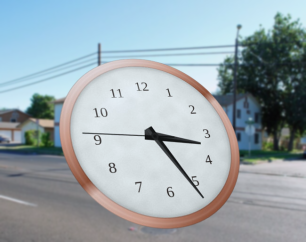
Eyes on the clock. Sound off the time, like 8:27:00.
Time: 3:25:46
